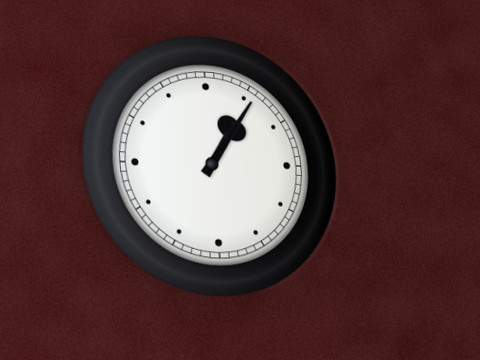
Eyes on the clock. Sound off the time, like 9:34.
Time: 1:06
